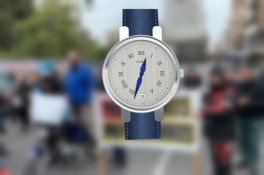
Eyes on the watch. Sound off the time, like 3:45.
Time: 12:33
